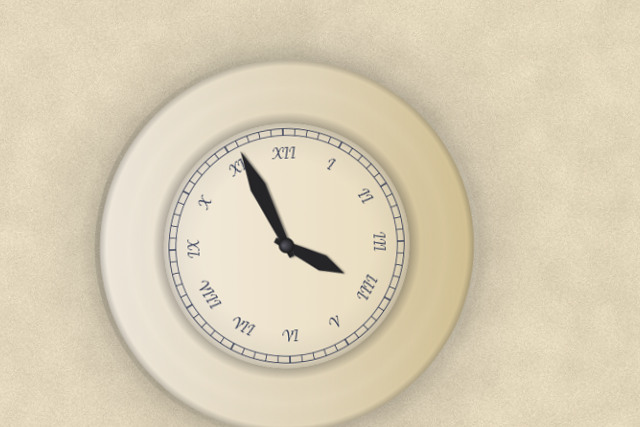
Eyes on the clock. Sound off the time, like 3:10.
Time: 3:56
